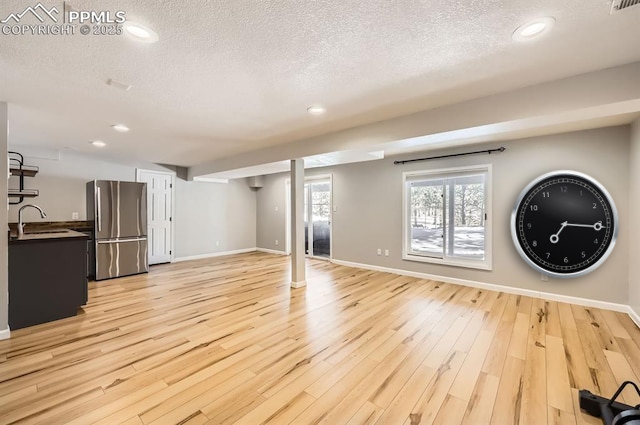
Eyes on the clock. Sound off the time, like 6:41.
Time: 7:16
